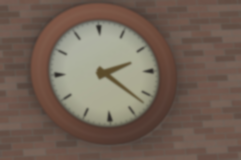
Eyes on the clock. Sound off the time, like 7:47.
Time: 2:22
